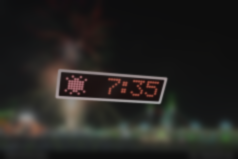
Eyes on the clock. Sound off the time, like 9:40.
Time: 7:35
